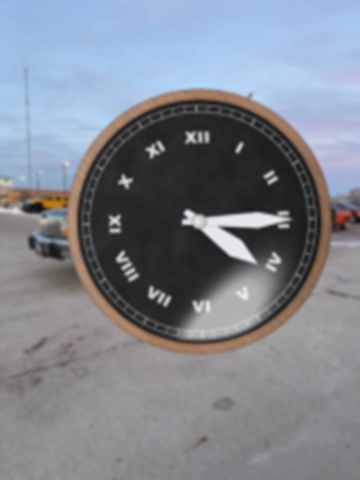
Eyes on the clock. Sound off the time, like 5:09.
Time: 4:15
